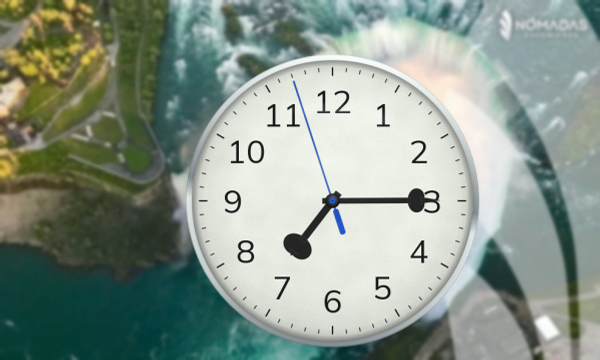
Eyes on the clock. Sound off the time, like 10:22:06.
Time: 7:14:57
